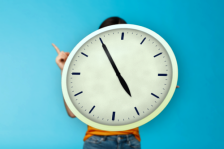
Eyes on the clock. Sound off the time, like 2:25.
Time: 4:55
